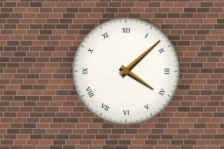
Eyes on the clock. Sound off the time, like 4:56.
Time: 4:08
